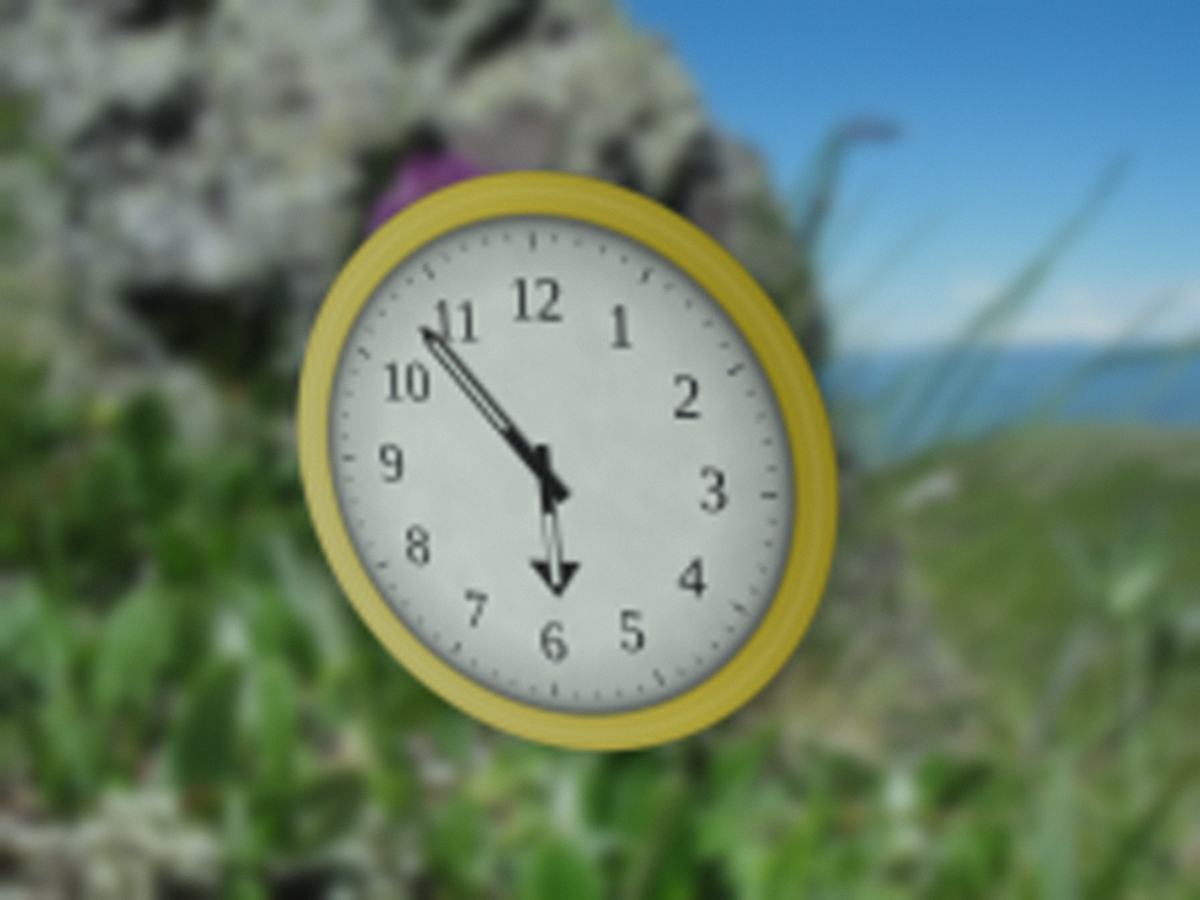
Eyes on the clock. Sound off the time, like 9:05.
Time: 5:53
